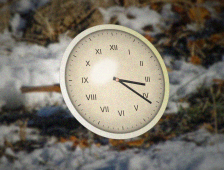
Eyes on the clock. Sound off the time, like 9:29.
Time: 3:21
